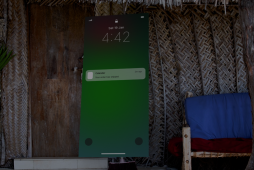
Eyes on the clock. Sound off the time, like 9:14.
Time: 4:42
